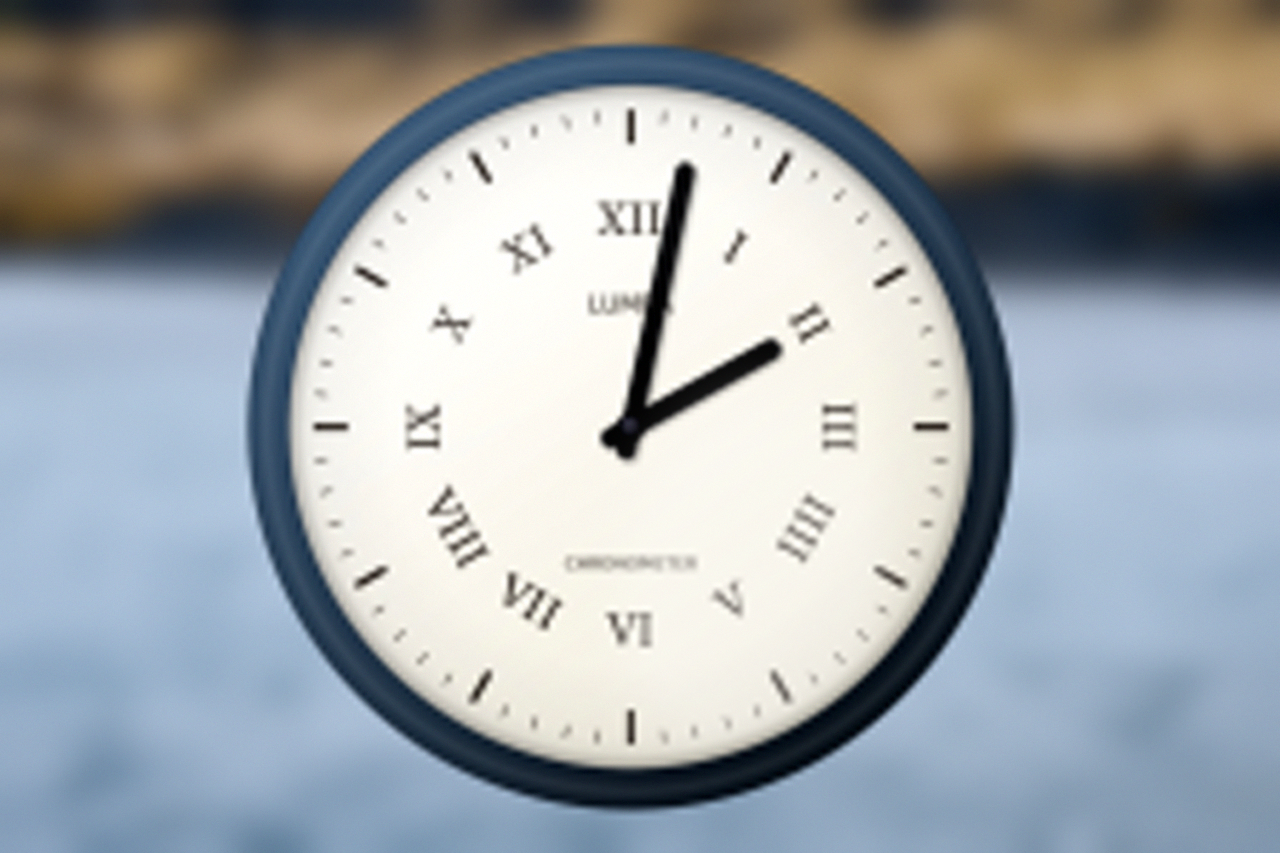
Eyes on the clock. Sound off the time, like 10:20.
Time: 2:02
